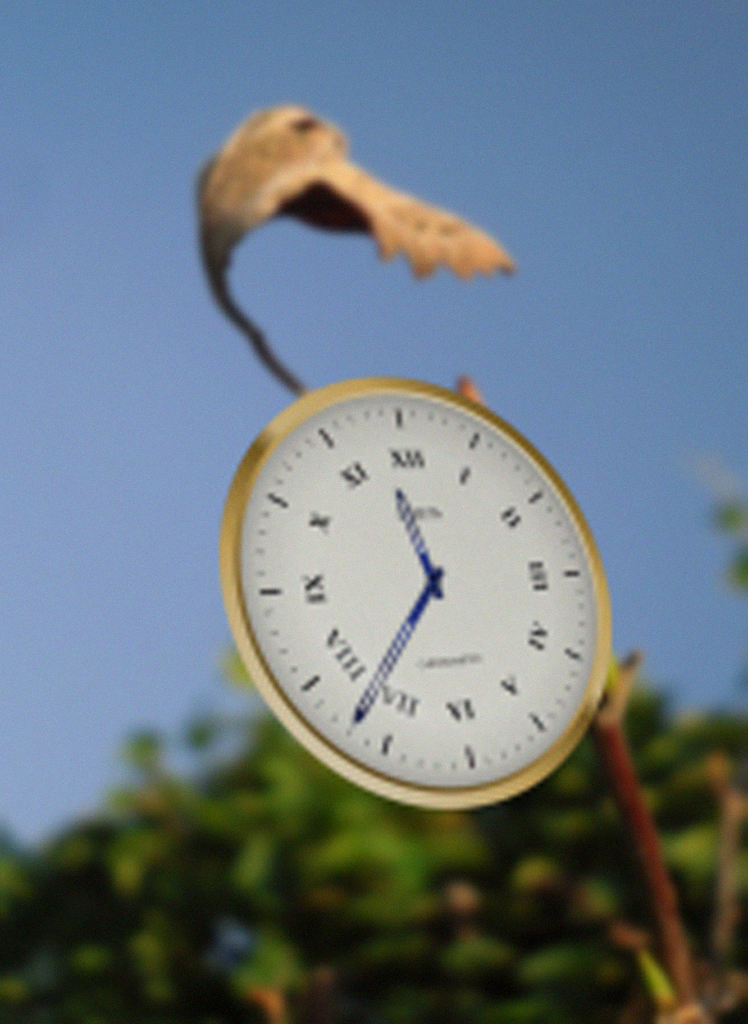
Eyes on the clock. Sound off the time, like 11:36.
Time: 11:37
